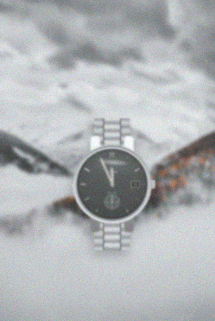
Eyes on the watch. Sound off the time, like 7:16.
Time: 11:56
